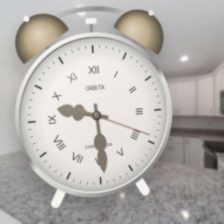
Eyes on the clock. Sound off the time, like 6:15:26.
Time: 9:29:19
